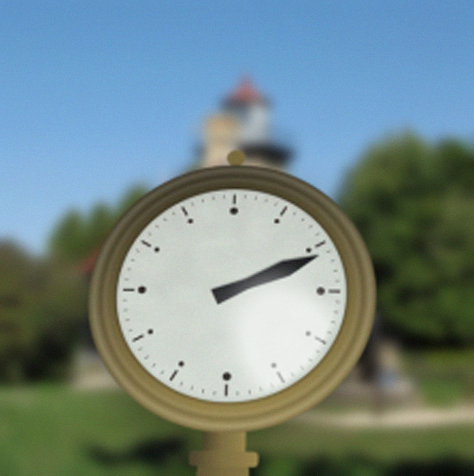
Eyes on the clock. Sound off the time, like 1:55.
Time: 2:11
